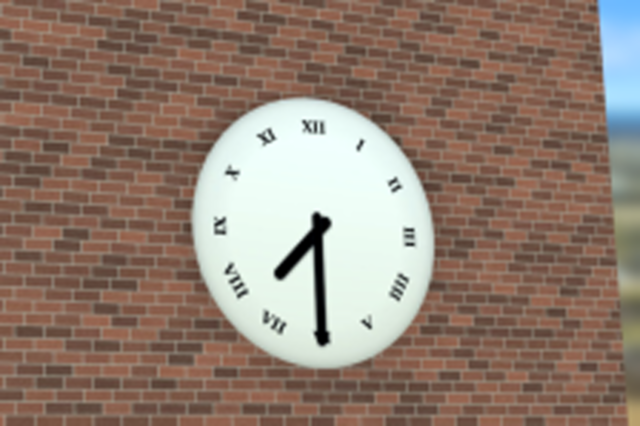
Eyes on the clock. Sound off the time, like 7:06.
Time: 7:30
